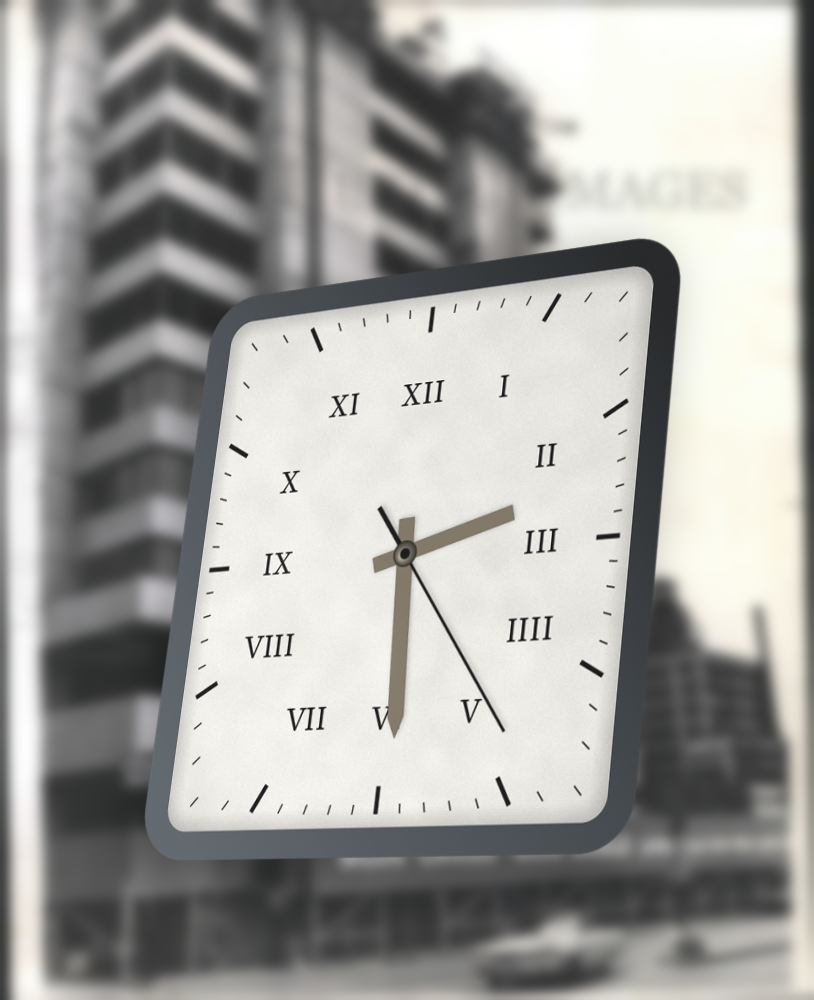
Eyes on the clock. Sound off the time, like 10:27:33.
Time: 2:29:24
